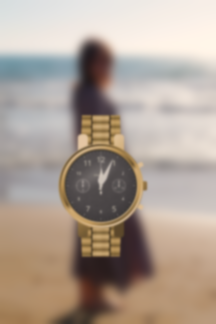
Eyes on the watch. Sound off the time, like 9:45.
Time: 12:04
